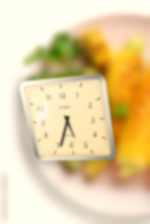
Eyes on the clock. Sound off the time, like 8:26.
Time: 5:34
